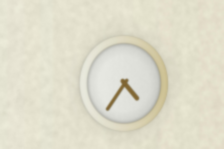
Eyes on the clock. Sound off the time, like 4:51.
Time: 4:36
